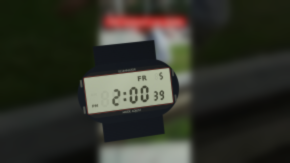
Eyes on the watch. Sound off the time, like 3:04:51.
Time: 2:00:39
